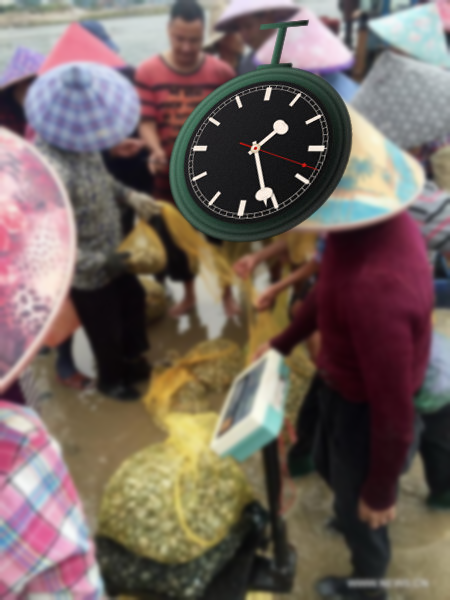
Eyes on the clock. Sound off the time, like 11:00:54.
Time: 1:26:18
